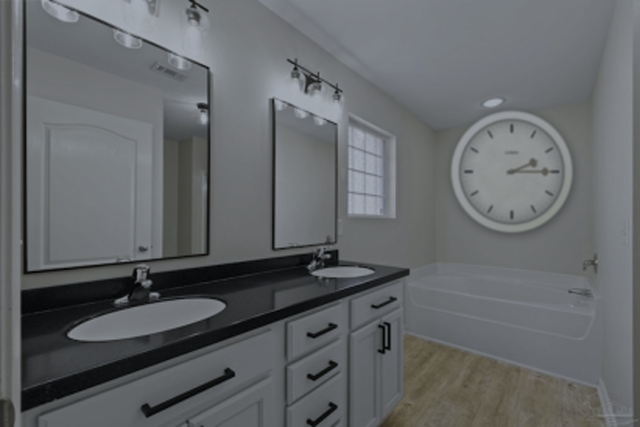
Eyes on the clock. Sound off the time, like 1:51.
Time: 2:15
